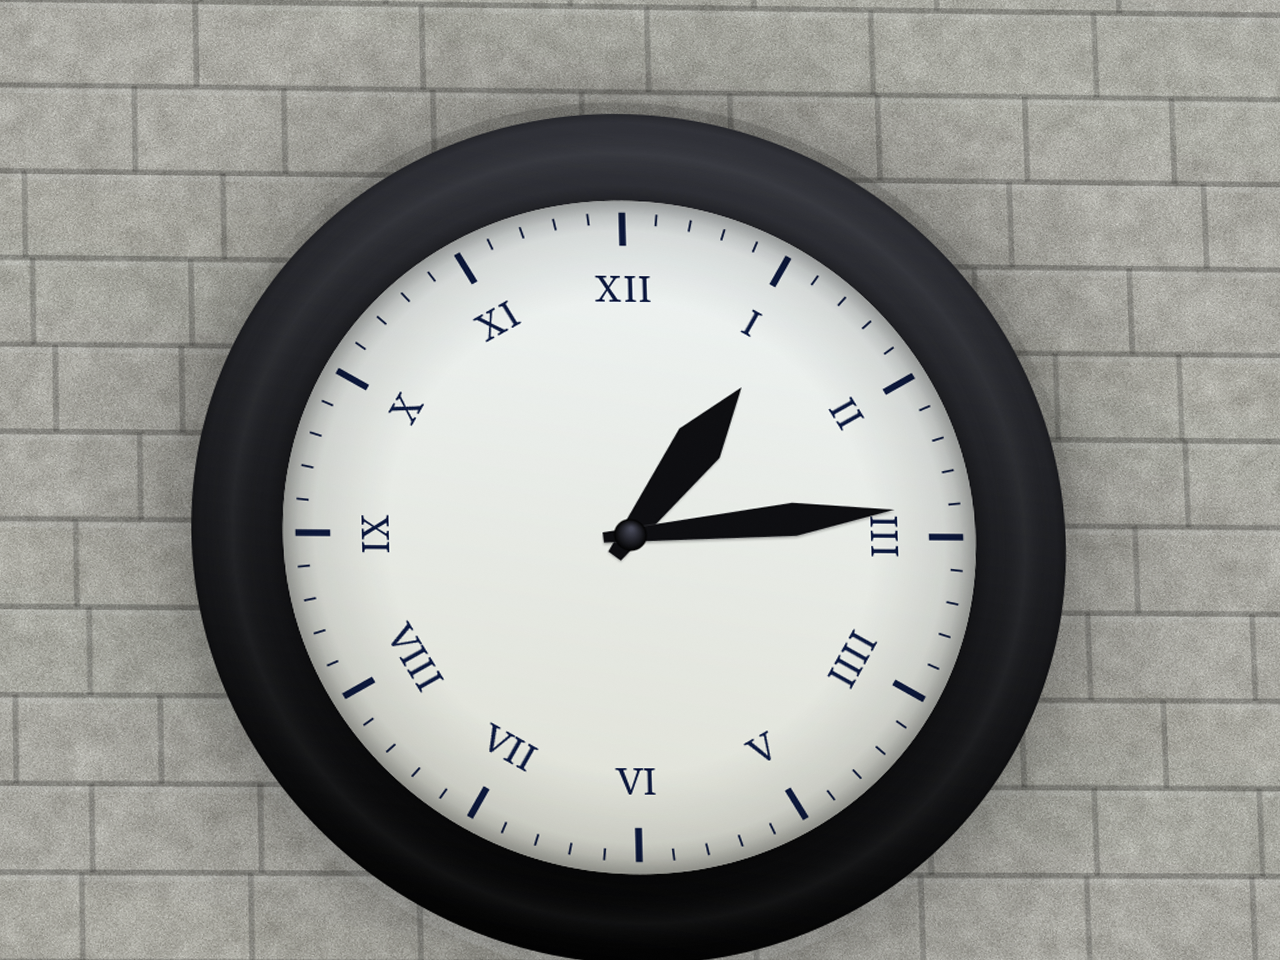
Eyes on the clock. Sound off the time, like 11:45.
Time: 1:14
